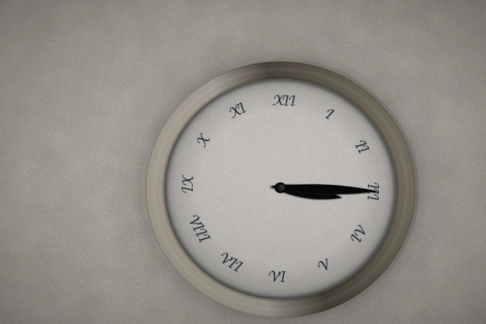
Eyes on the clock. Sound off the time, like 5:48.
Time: 3:15
